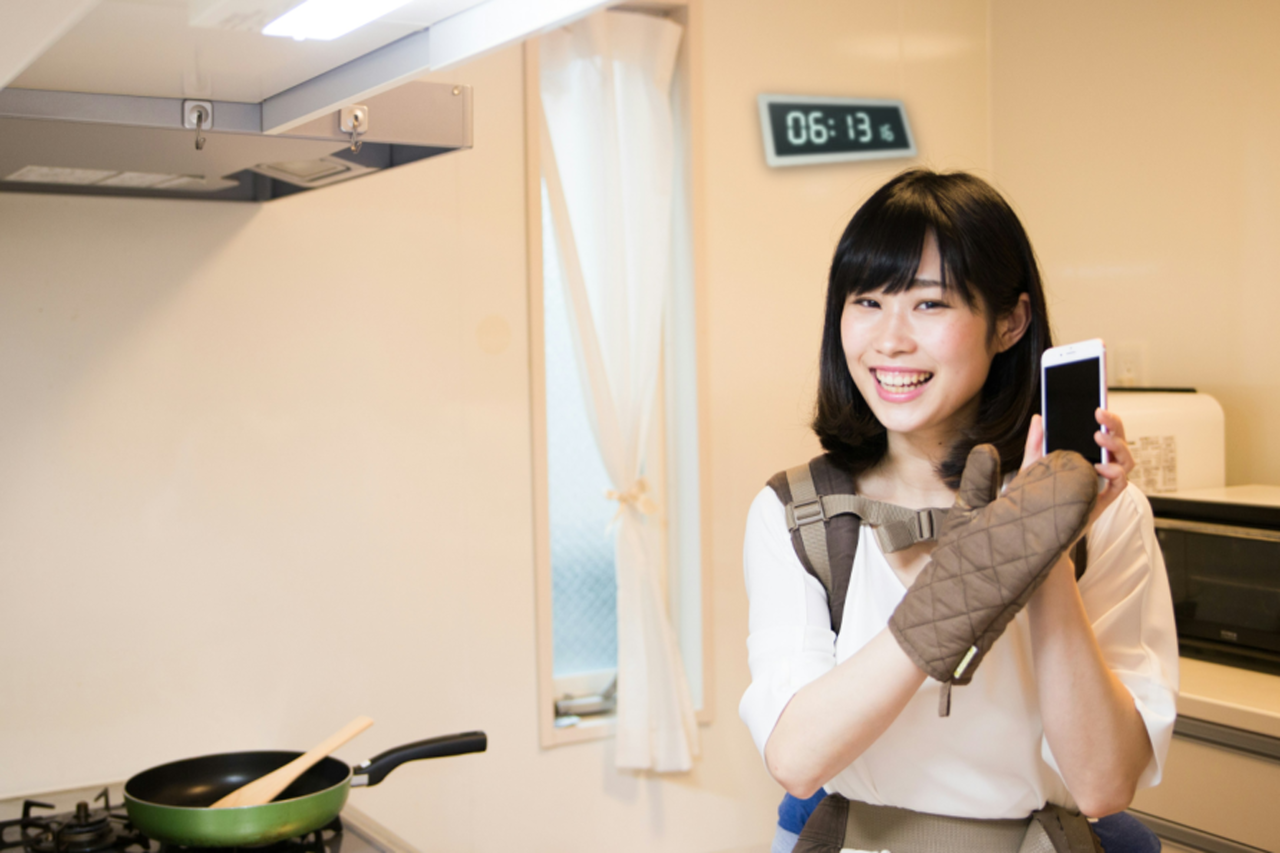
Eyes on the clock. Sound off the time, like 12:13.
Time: 6:13
